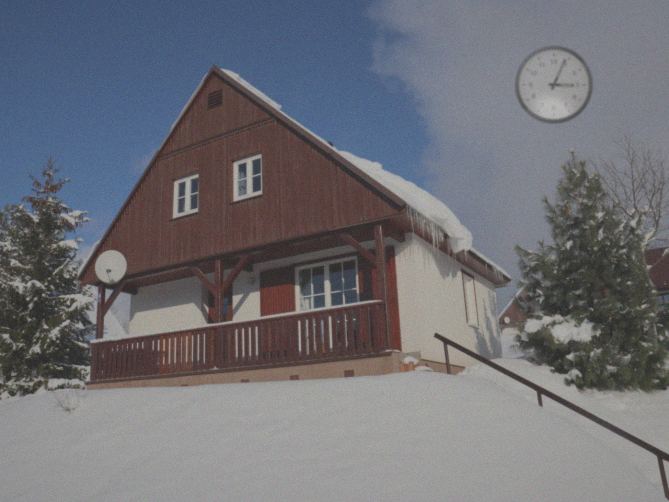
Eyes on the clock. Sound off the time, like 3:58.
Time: 3:04
